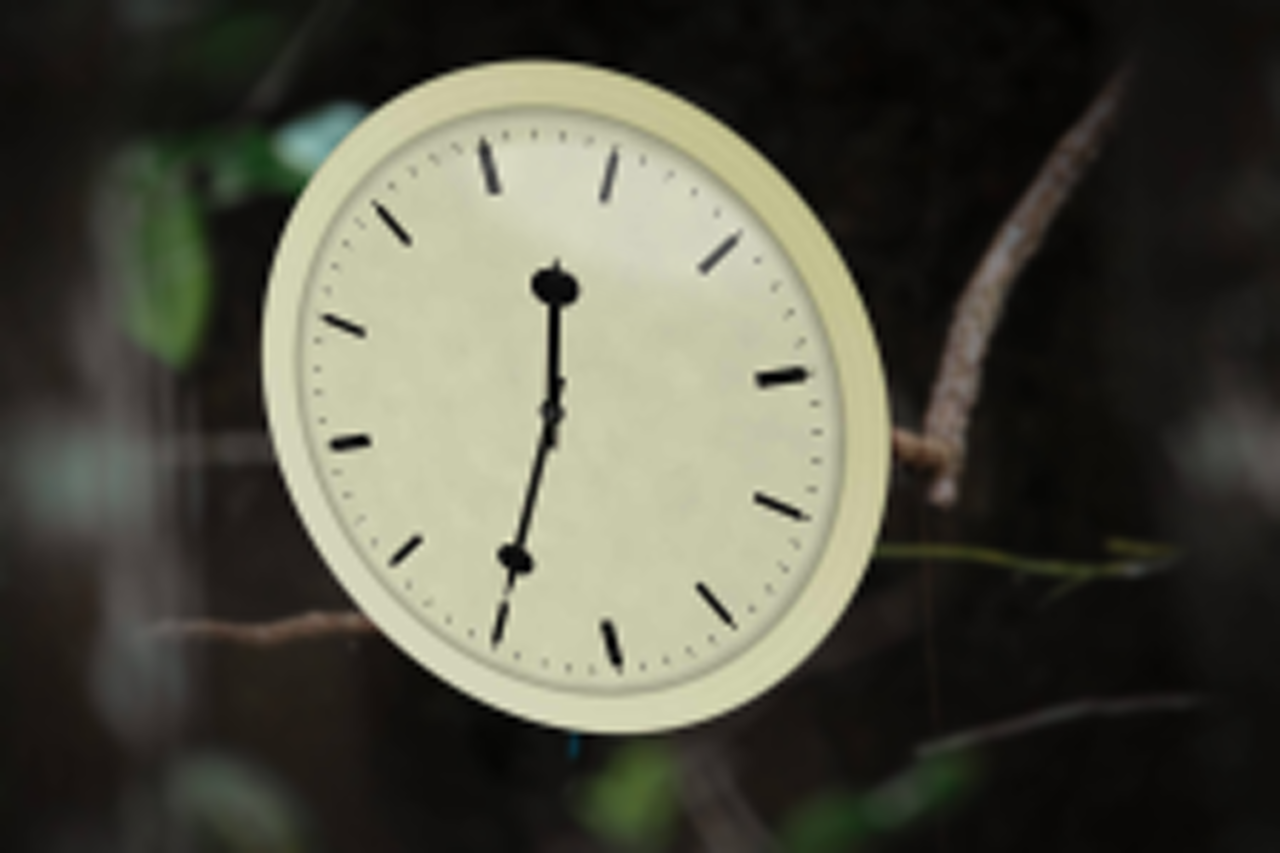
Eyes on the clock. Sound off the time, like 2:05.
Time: 12:35
